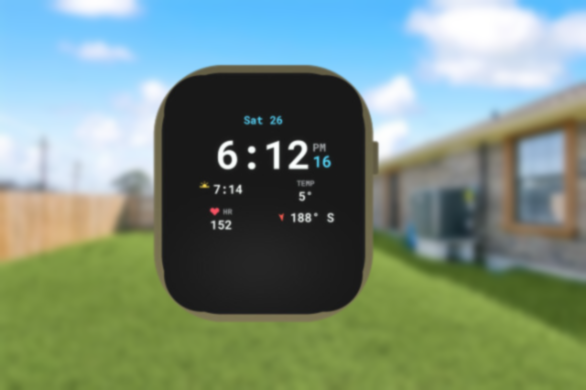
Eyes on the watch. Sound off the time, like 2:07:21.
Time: 6:12:16
